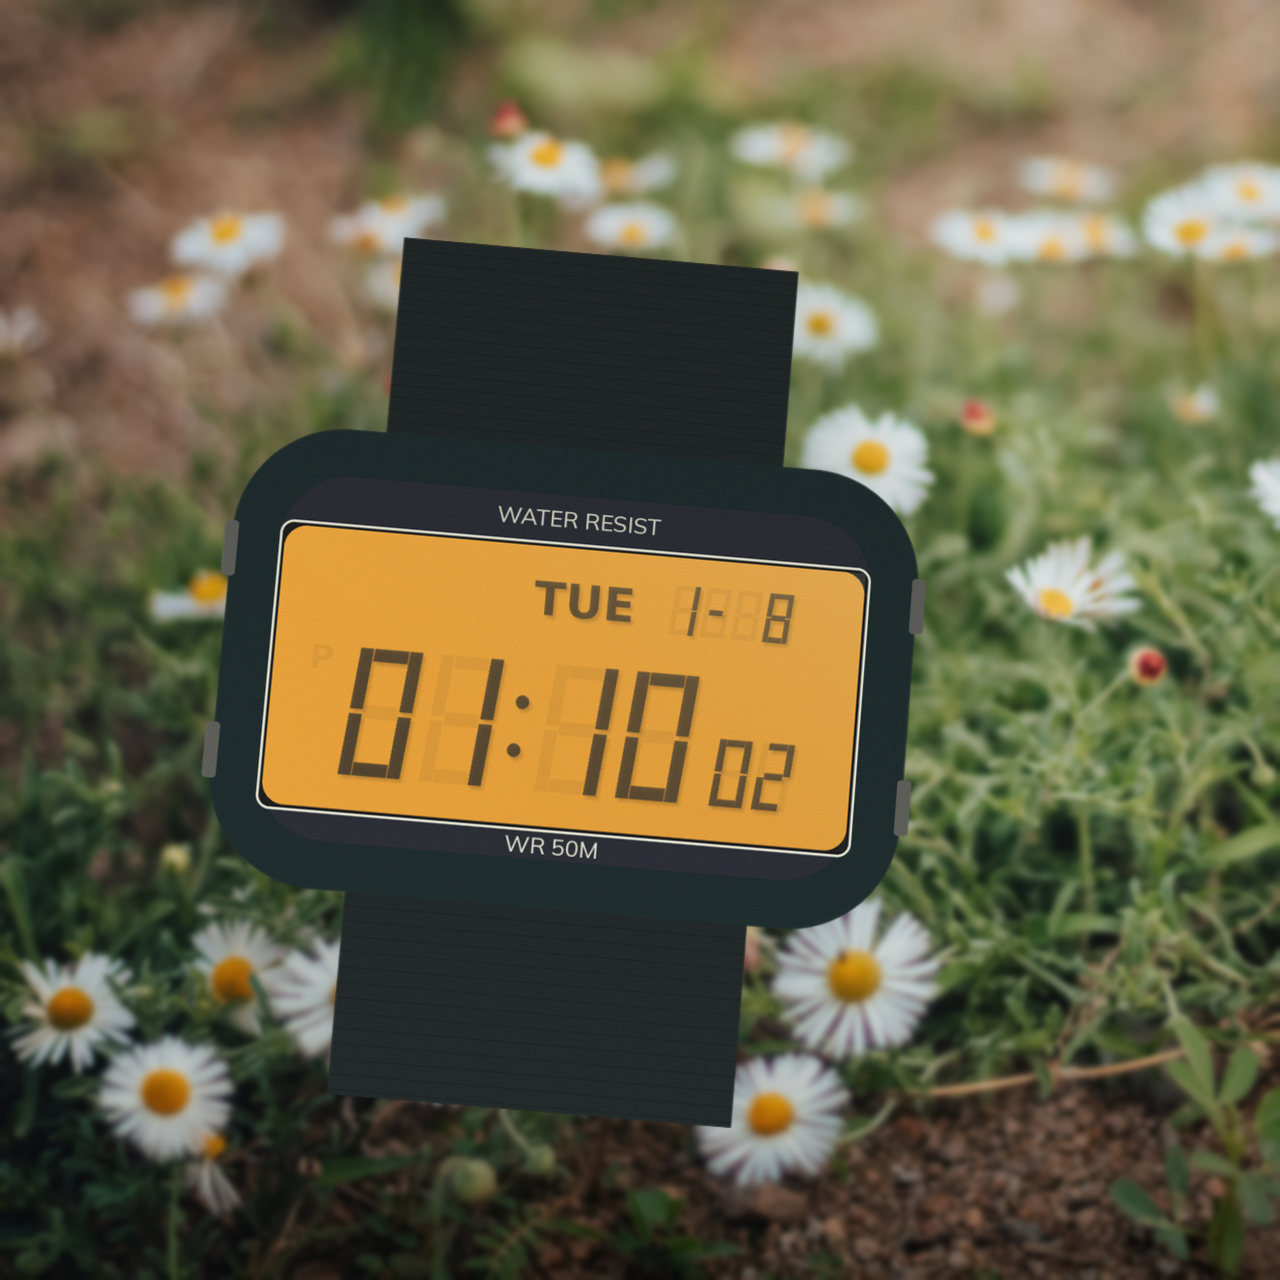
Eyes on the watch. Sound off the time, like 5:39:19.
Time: 1:10:02
